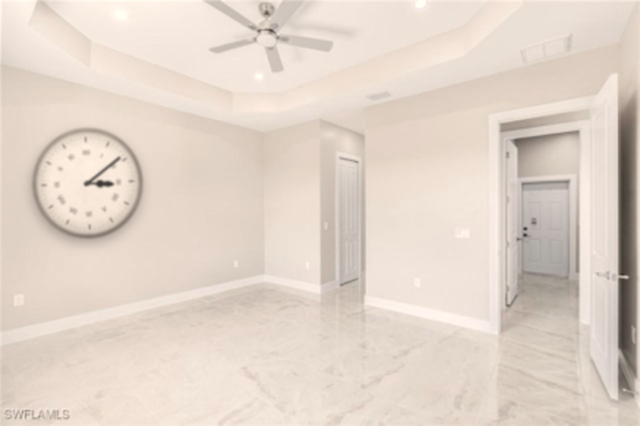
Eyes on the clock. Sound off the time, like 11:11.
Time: 3:09
